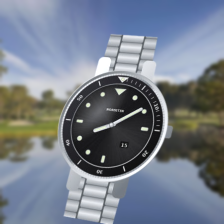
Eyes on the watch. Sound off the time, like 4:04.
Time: 8:09
